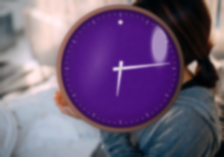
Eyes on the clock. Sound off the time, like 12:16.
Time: 6:14
